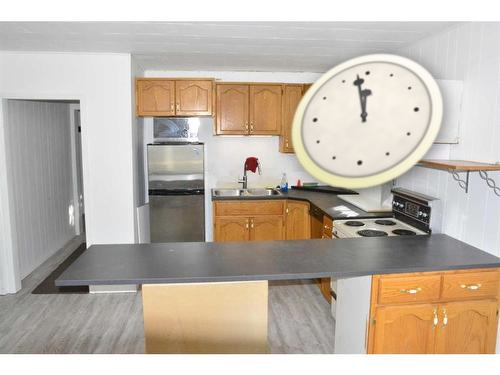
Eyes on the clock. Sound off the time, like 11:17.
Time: 11:58
